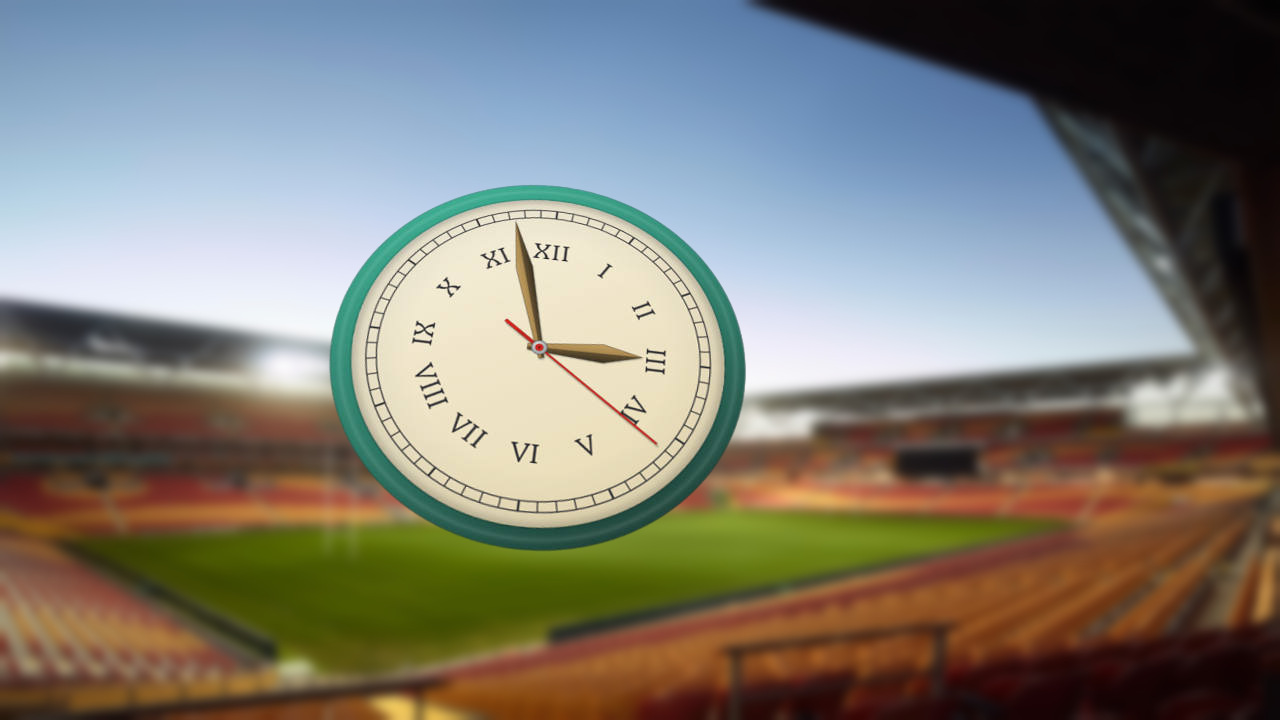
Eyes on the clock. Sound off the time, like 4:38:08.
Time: 2:57:21
